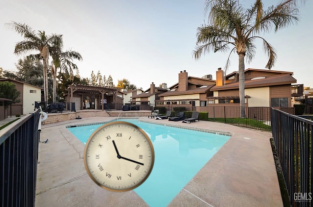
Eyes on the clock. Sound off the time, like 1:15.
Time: 11:18
